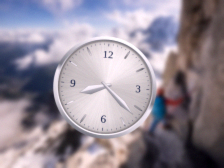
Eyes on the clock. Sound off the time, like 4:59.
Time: 8:22
